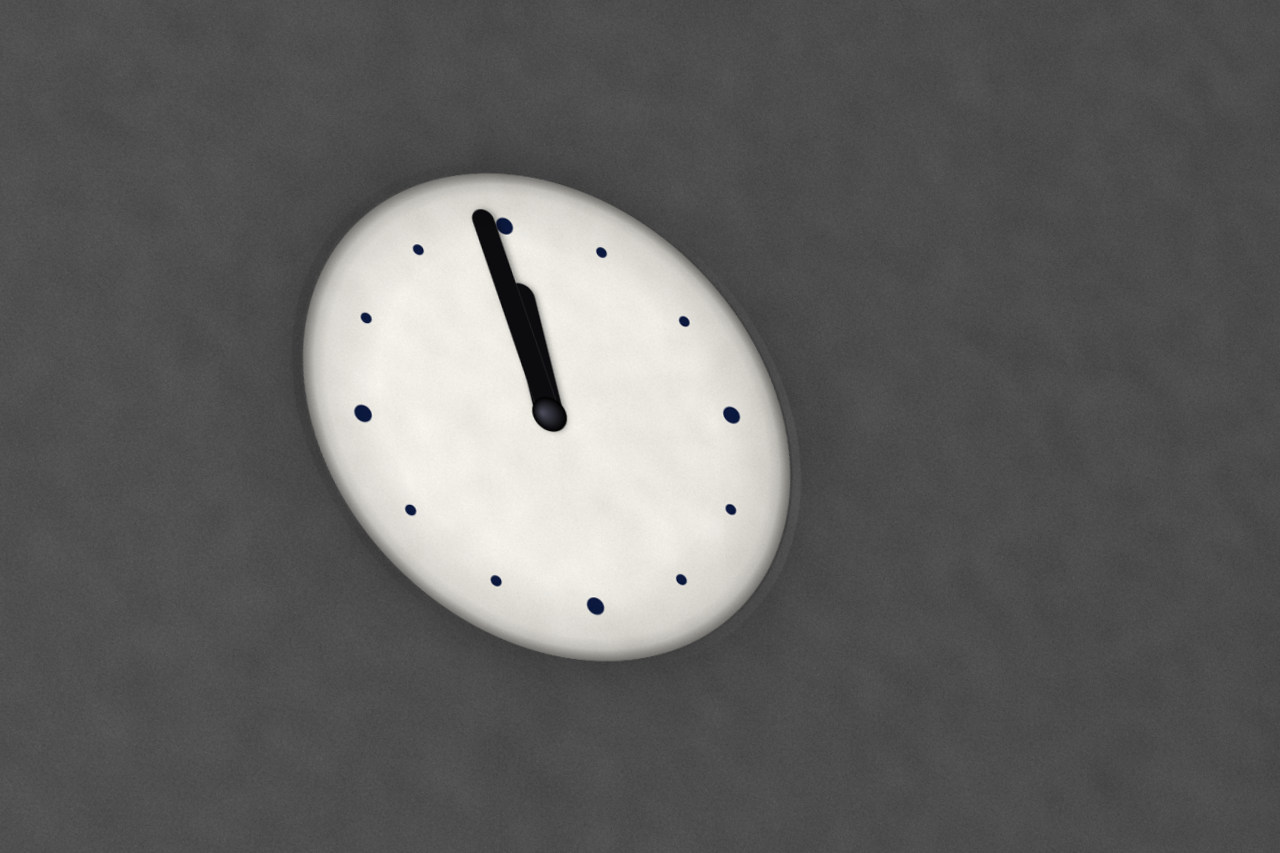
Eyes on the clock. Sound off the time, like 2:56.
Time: 11:59
